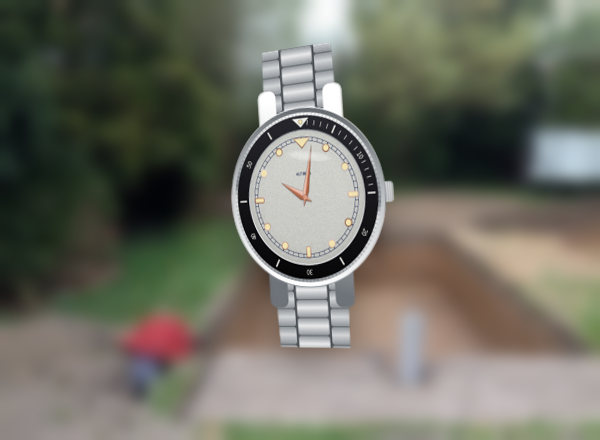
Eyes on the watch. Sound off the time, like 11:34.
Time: 10:02
